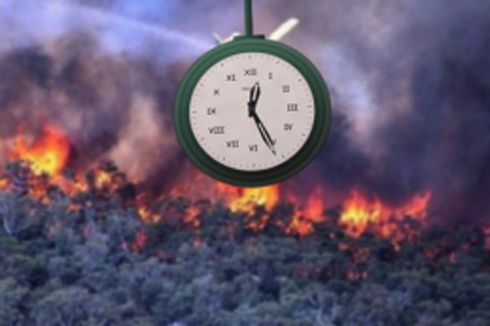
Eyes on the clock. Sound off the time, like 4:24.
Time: 12:26
